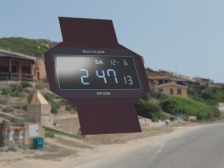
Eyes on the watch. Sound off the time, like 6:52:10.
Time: 2:47:13
